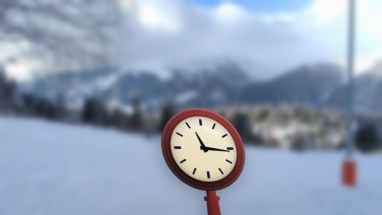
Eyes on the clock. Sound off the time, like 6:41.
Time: 11:16
